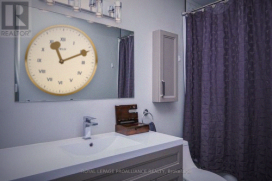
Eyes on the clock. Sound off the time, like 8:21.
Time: 11:11
